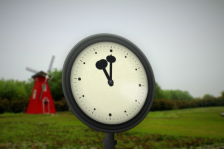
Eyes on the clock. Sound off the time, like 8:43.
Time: 11:00
